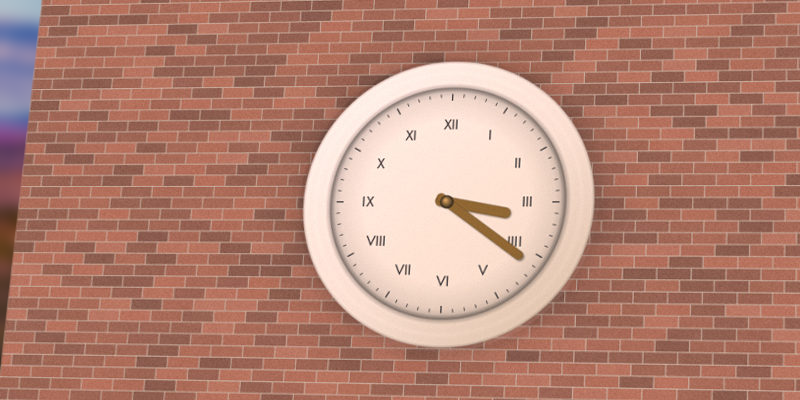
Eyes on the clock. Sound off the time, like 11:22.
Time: 3:21
